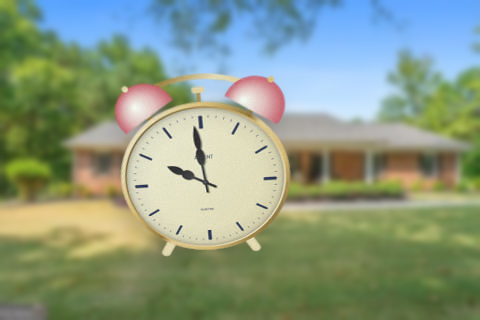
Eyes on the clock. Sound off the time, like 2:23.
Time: 9:59
